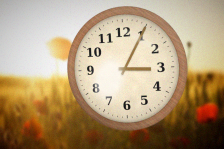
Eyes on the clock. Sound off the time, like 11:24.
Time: 3:05
